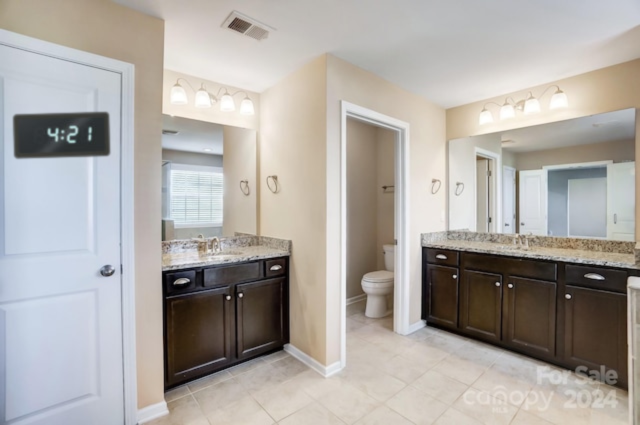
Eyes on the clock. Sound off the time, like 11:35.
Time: 4:21
